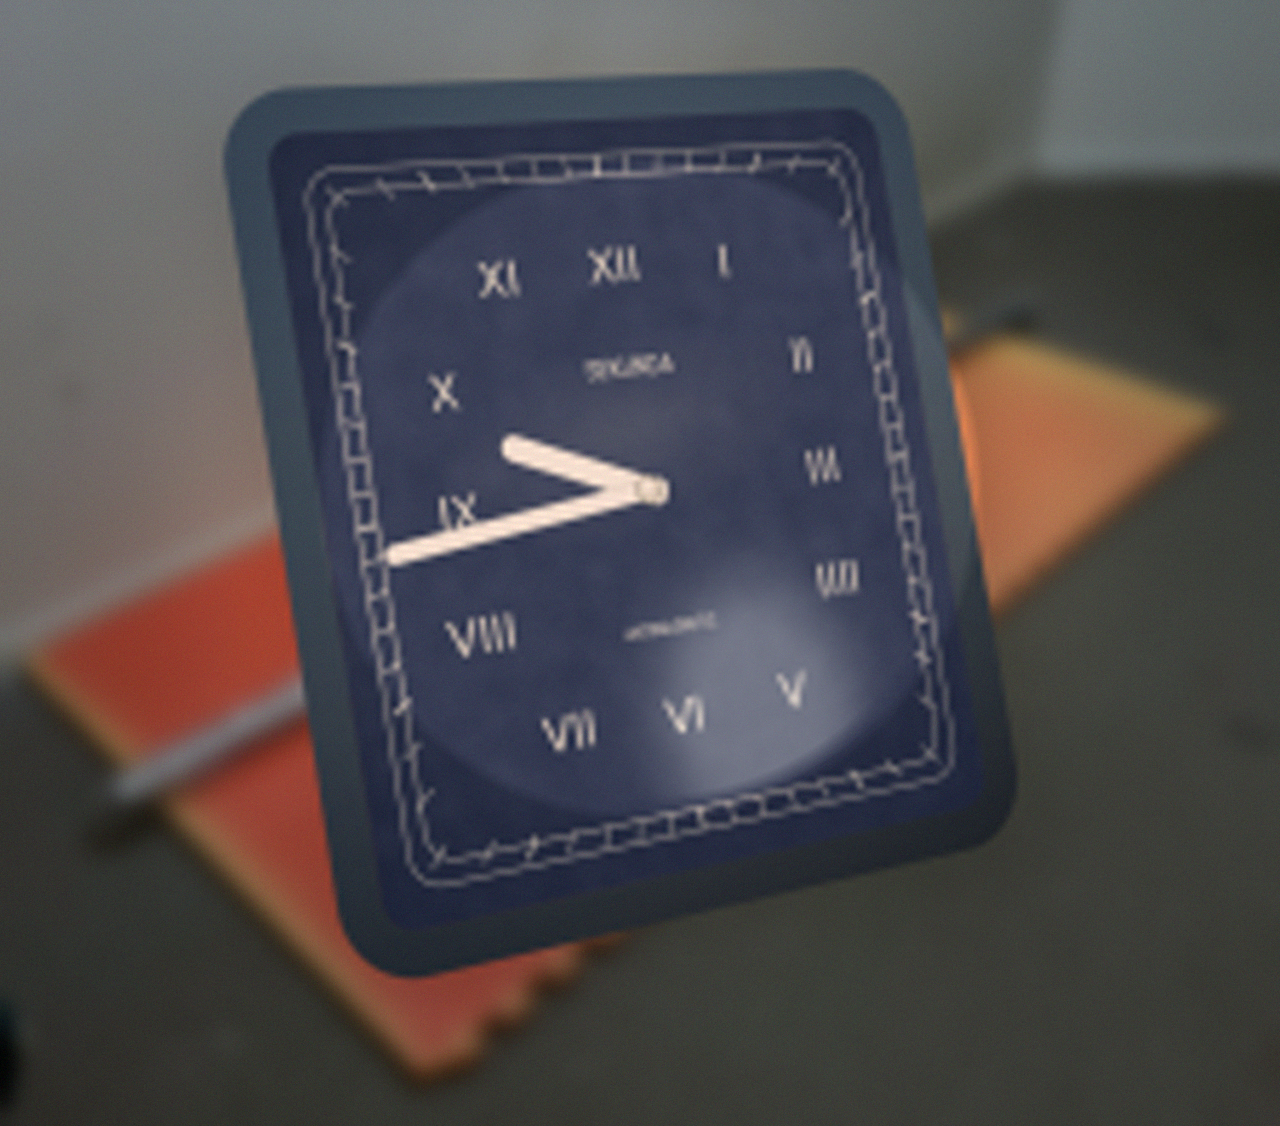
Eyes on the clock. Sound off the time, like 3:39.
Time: 9:44
